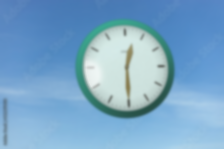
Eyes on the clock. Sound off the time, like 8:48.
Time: 12:30
